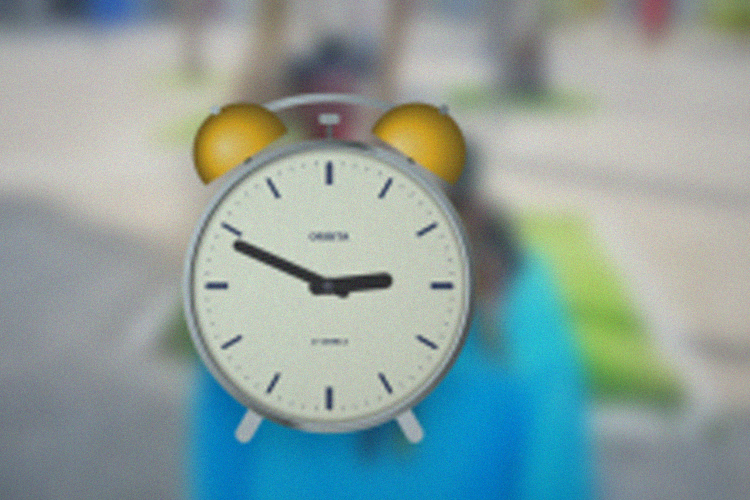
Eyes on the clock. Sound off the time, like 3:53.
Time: 2:49
